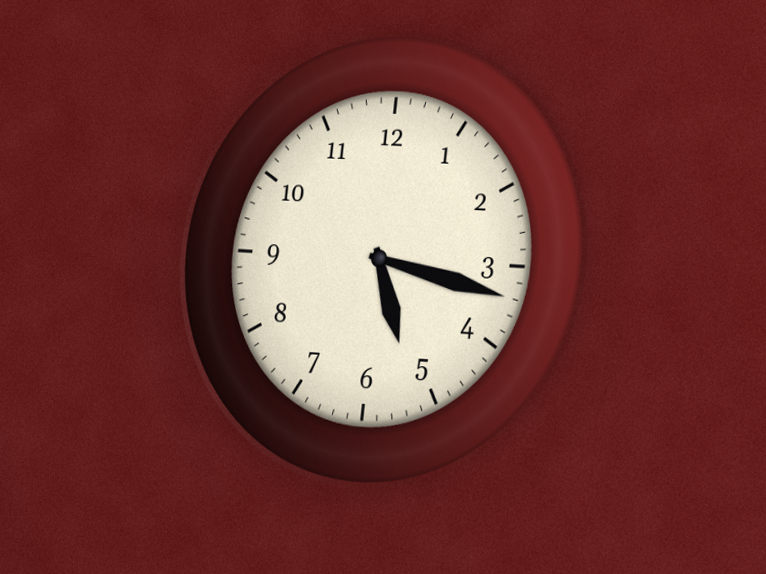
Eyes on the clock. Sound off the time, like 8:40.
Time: 5:17
